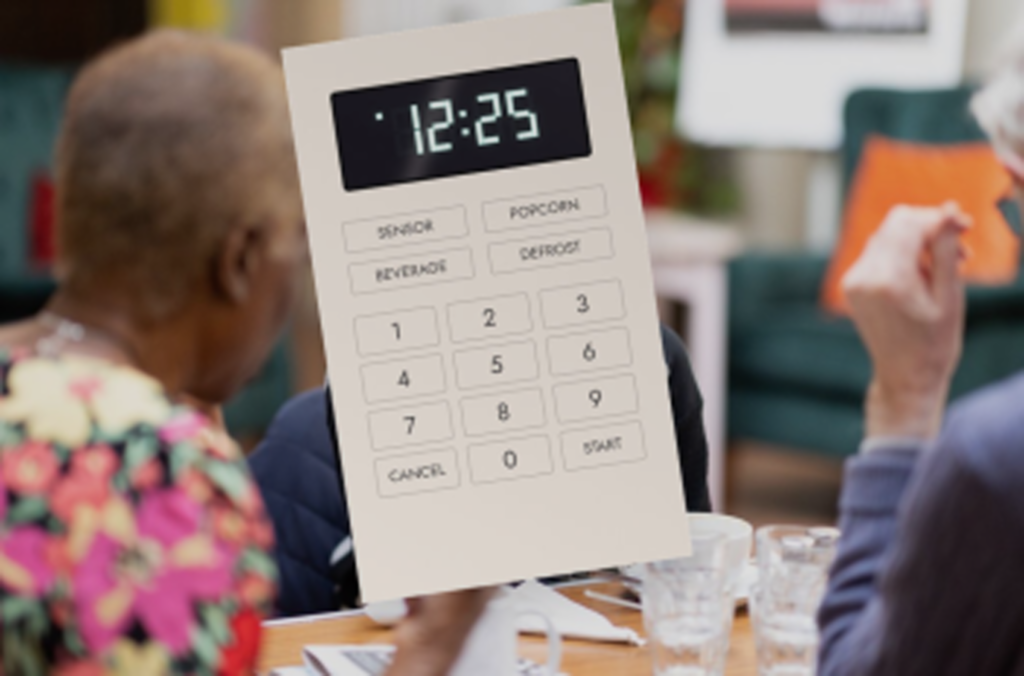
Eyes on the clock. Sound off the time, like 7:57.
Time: 12:25
